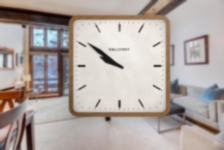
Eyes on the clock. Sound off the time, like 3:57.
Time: 9:51
